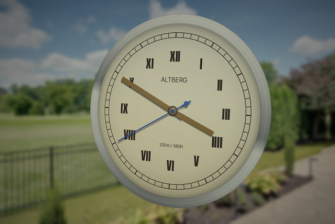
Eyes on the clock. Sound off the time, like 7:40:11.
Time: 3:49:40
